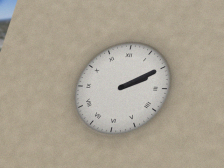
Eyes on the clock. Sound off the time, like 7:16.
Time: 2:10
